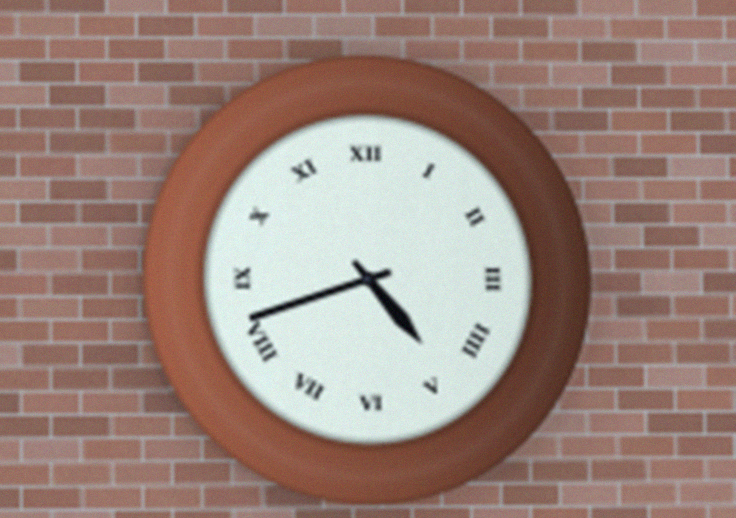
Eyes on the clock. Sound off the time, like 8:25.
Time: 4:42
